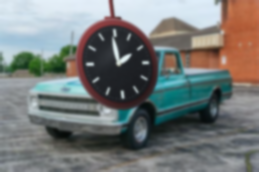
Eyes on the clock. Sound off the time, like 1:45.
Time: 1:59
